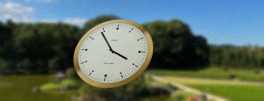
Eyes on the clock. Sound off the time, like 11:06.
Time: 3:54
